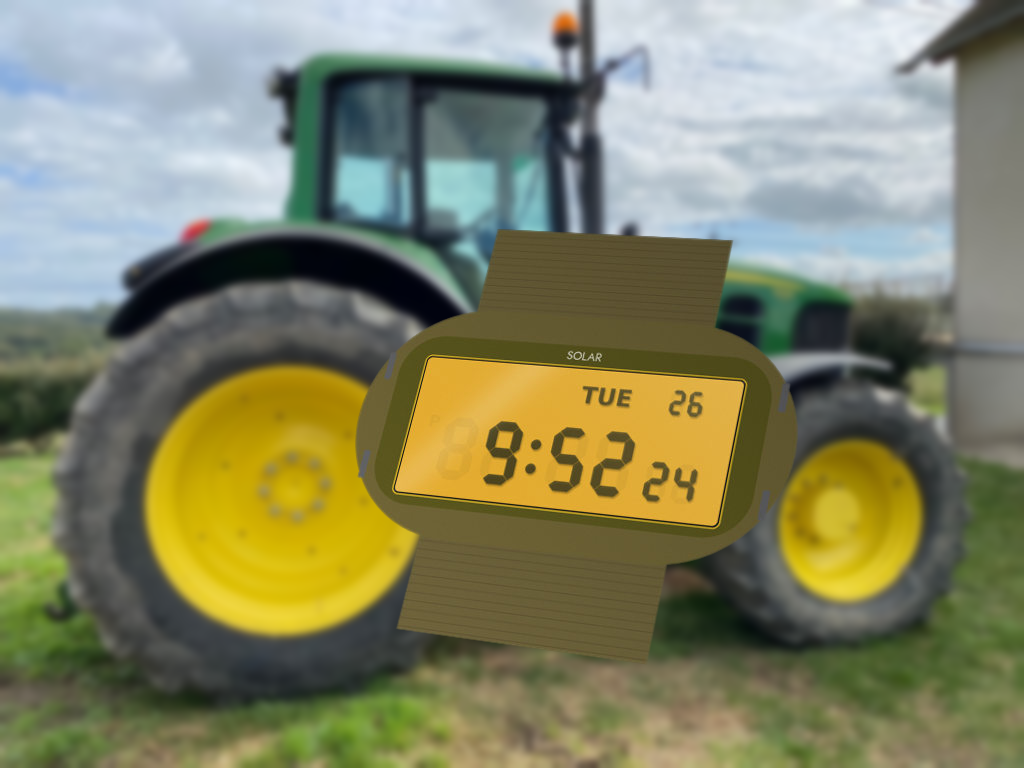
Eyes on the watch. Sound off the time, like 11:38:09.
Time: 9:52:24
